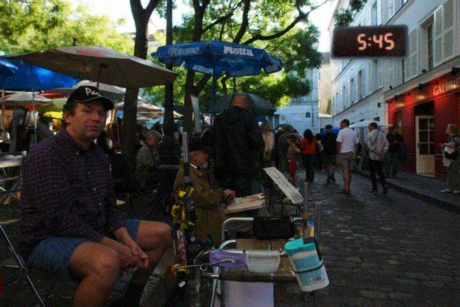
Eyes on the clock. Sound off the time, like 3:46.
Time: 5:45
